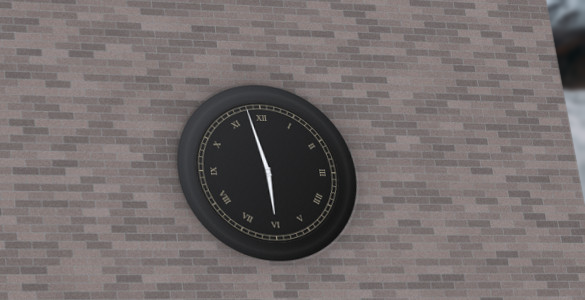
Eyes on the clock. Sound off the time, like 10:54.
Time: 5:58
